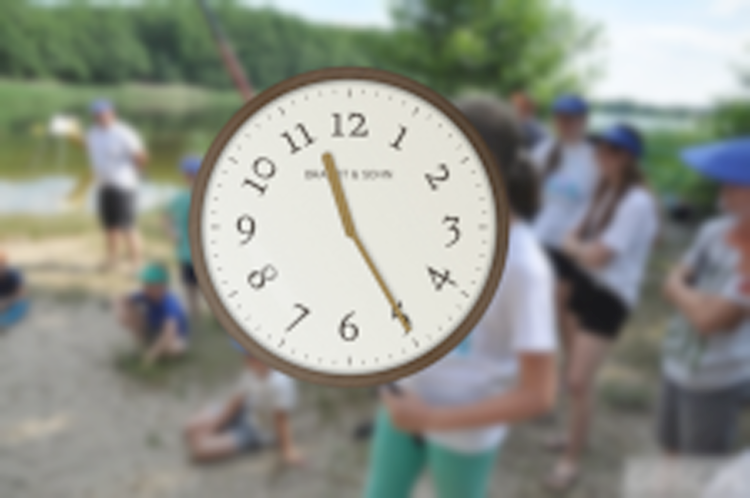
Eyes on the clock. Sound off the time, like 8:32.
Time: 11:25
